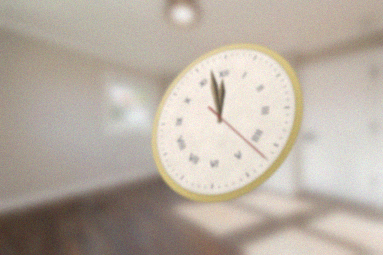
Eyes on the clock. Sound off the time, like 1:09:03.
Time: 11:57:22
